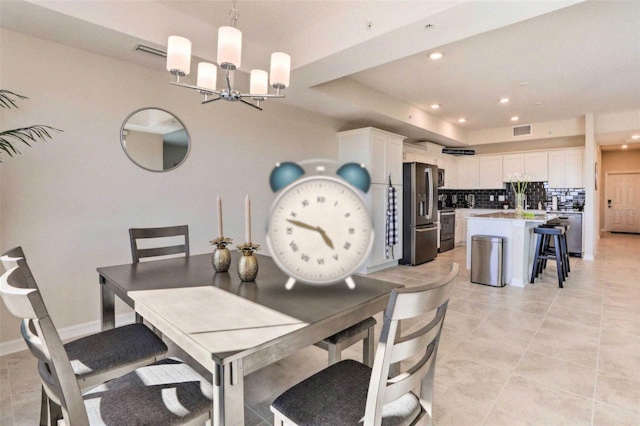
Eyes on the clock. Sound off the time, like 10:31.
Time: 4:48
